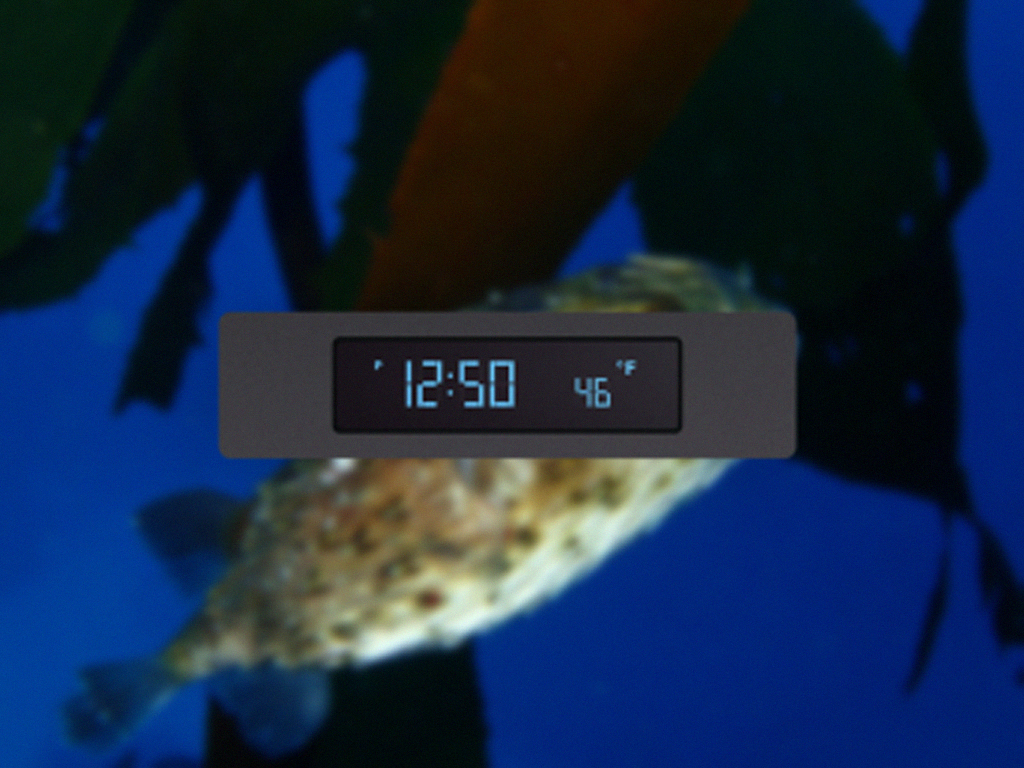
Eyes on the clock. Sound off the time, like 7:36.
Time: 12:50
